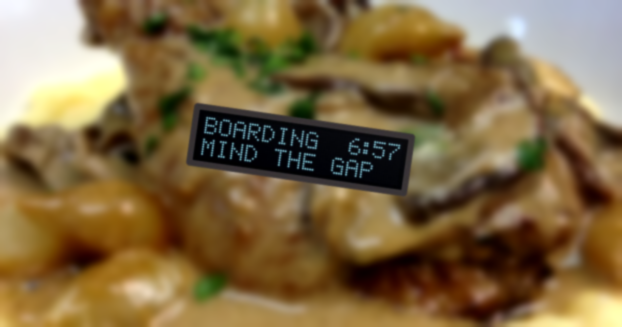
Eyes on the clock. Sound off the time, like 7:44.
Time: 6:57
